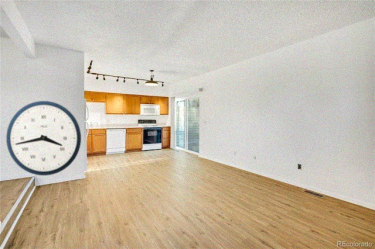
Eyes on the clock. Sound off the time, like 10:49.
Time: 3:43
